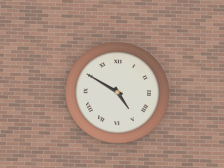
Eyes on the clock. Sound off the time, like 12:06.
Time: 4:50
